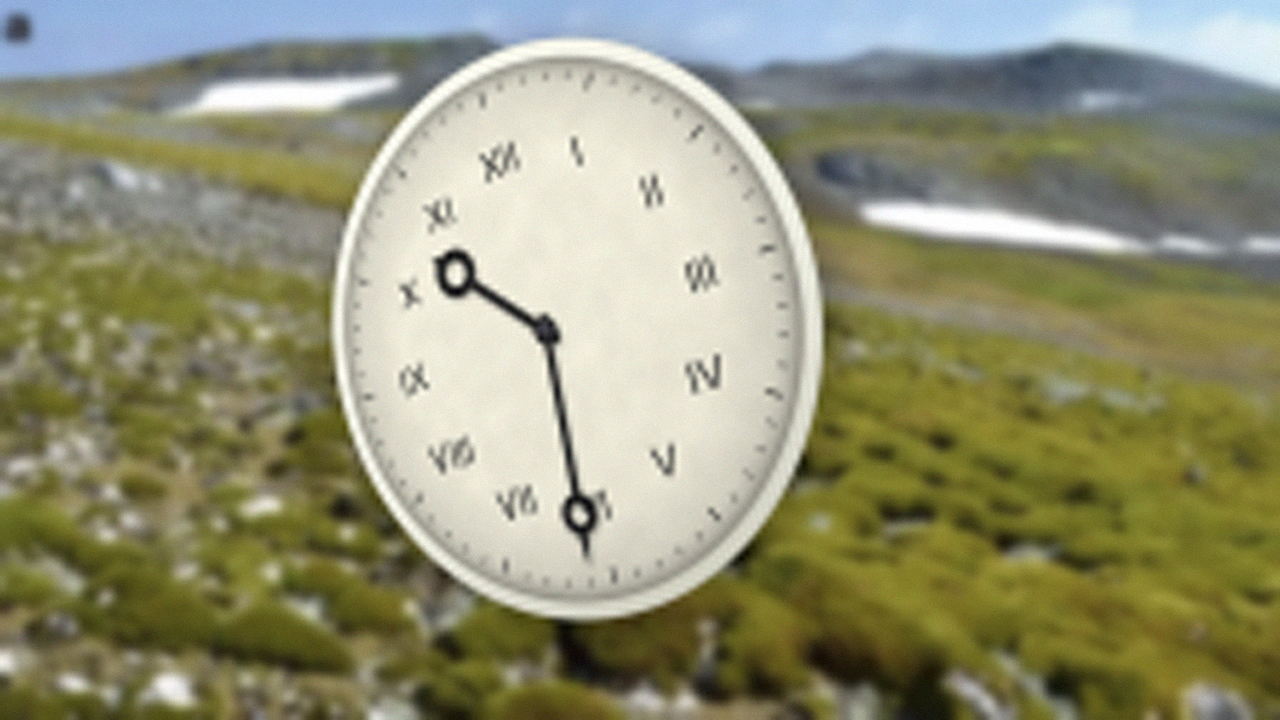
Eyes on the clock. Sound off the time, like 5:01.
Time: 10:31
